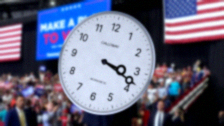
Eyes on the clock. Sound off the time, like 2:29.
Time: 3:18
